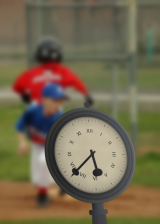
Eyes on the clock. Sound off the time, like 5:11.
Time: 5:38
